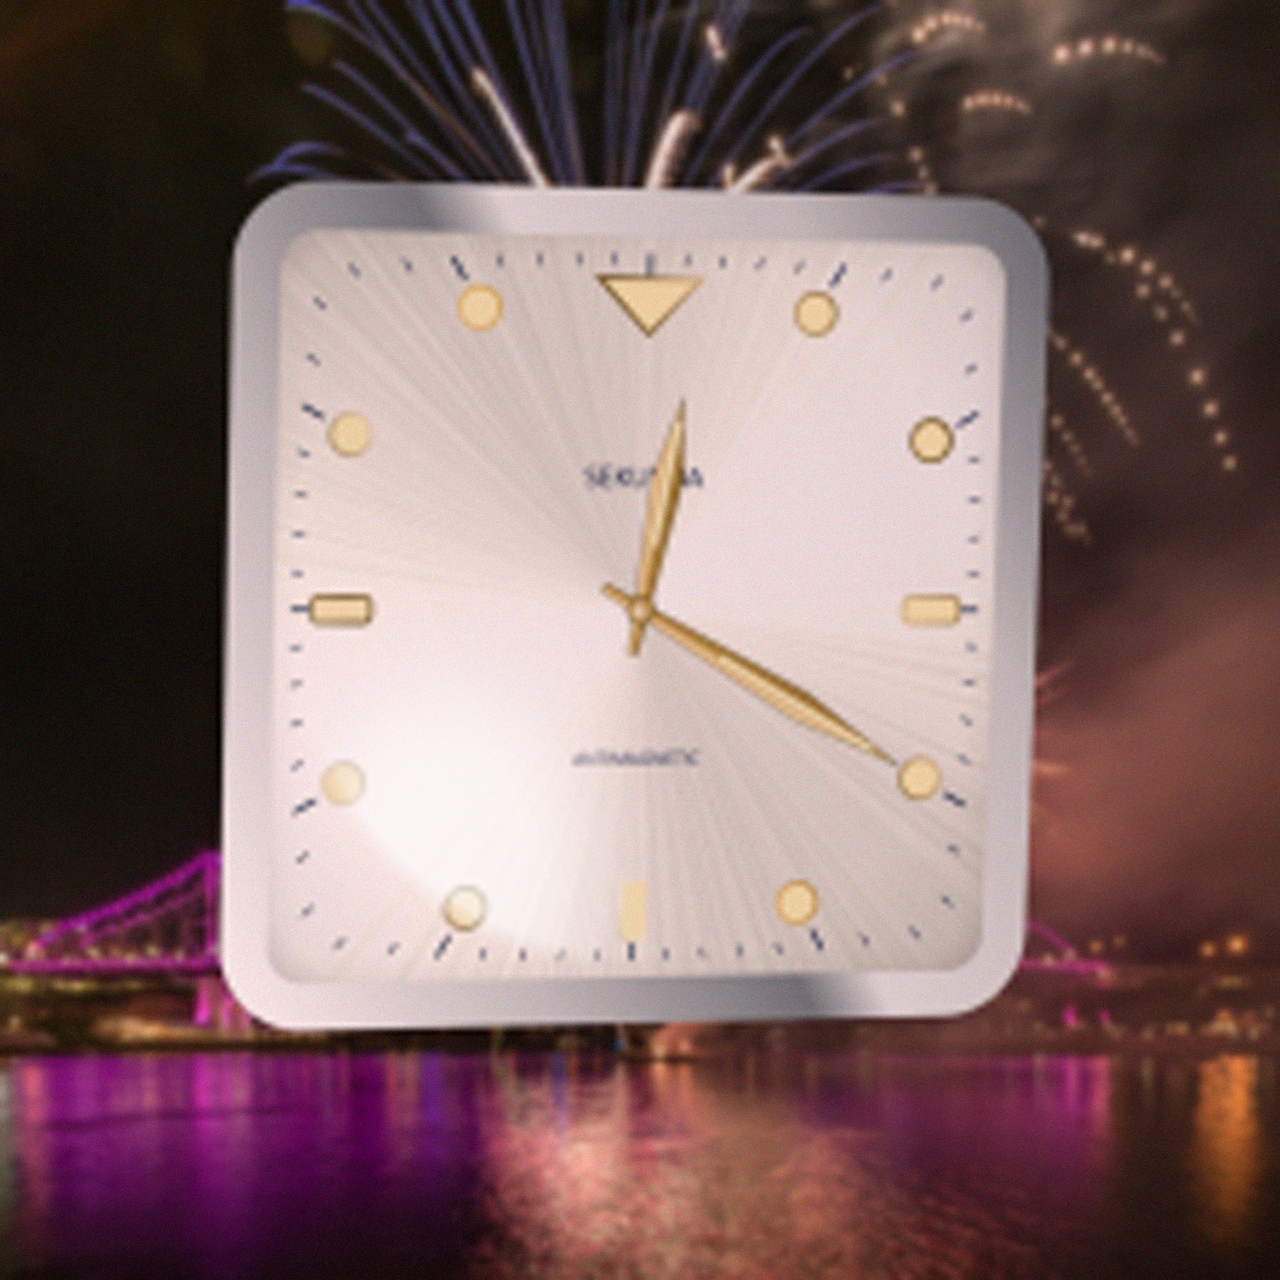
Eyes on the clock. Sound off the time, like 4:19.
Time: 12:20
